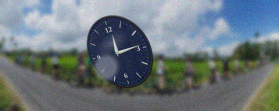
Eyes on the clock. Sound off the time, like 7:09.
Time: 12:14
